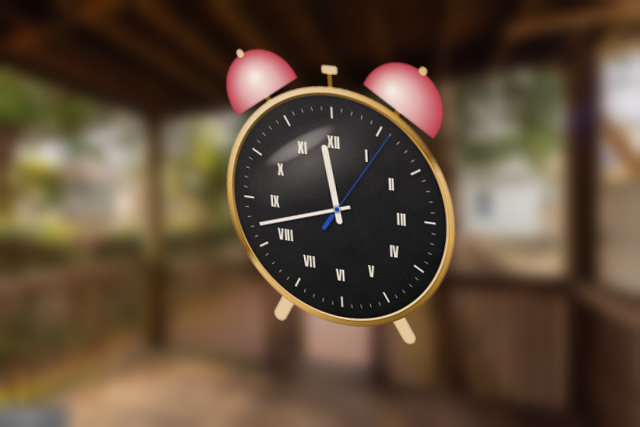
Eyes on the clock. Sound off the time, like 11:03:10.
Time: 11:42:06
